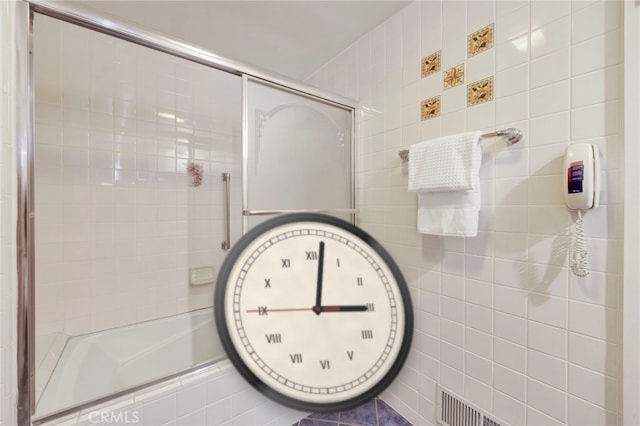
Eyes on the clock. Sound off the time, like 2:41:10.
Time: 3:01:45
